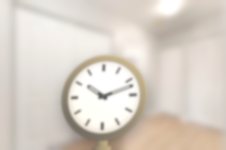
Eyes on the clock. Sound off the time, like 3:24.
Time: 10:12
